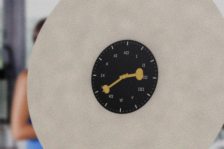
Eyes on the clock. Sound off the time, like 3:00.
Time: 2:39
